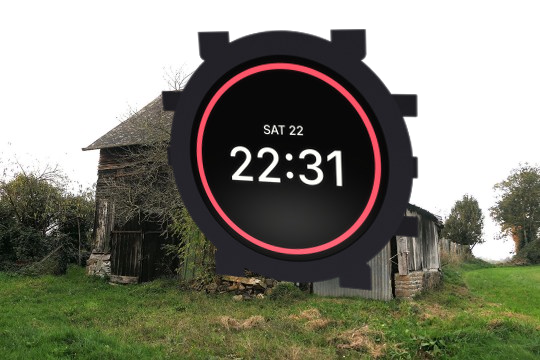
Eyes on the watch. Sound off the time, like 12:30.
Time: 22:31
